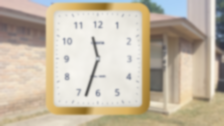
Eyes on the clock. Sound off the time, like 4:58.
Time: 11:33
